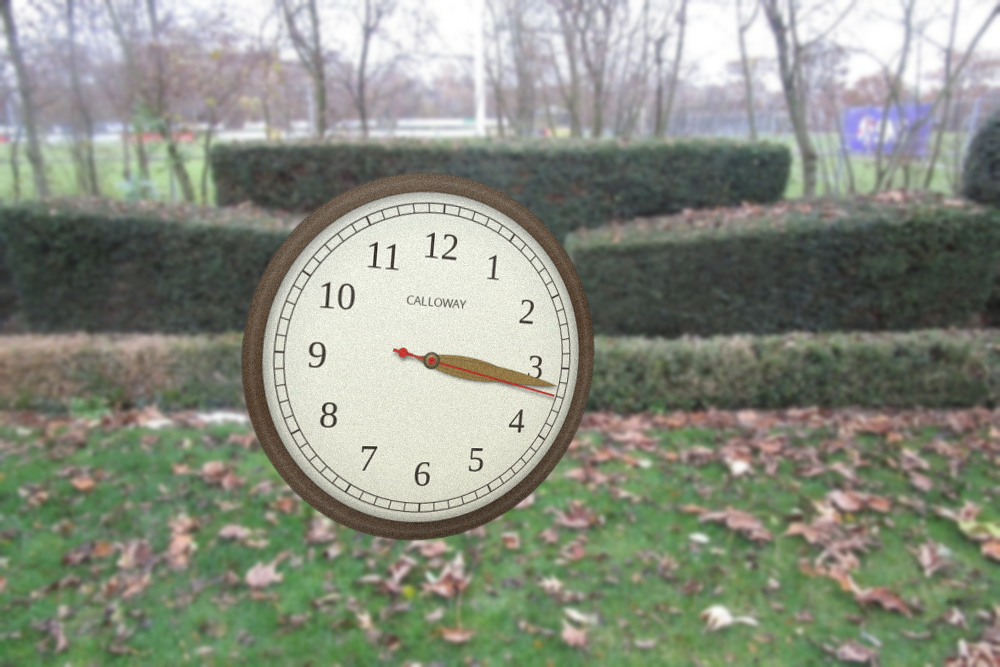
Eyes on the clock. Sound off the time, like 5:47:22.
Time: 3:16:17
